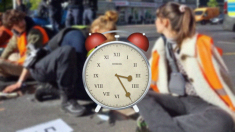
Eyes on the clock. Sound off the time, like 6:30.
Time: 3:25
